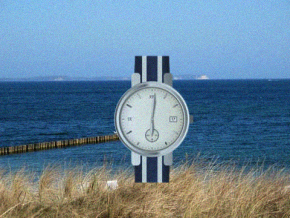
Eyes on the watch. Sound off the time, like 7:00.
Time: 6:01
